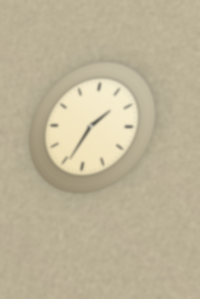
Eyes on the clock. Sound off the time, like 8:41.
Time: 1:34
